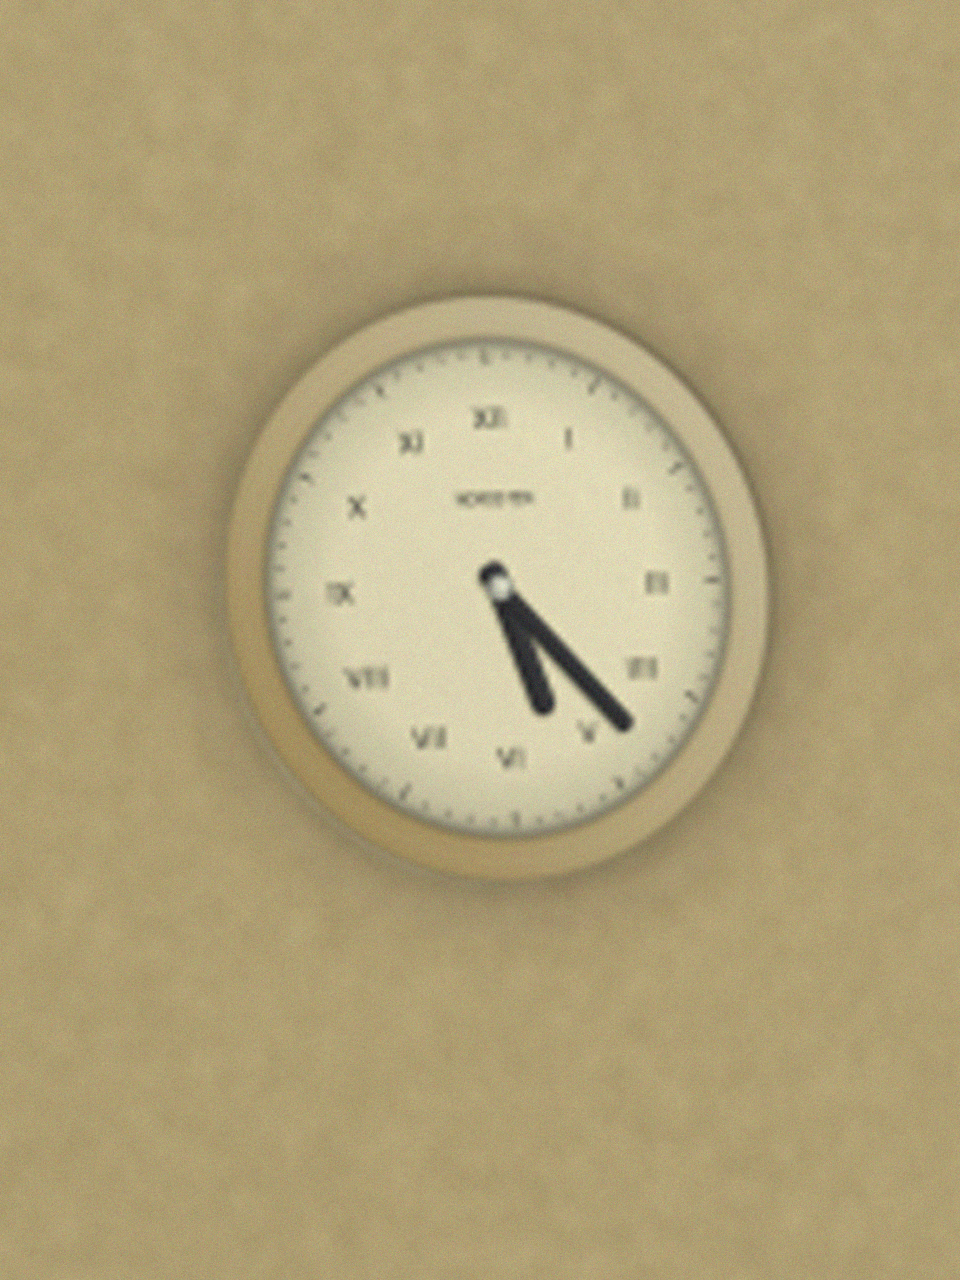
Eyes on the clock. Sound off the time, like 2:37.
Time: 5:23
